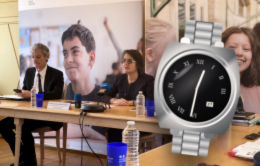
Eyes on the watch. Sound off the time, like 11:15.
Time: 12:31
